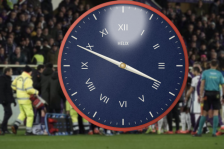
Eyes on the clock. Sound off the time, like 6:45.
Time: 3:49
